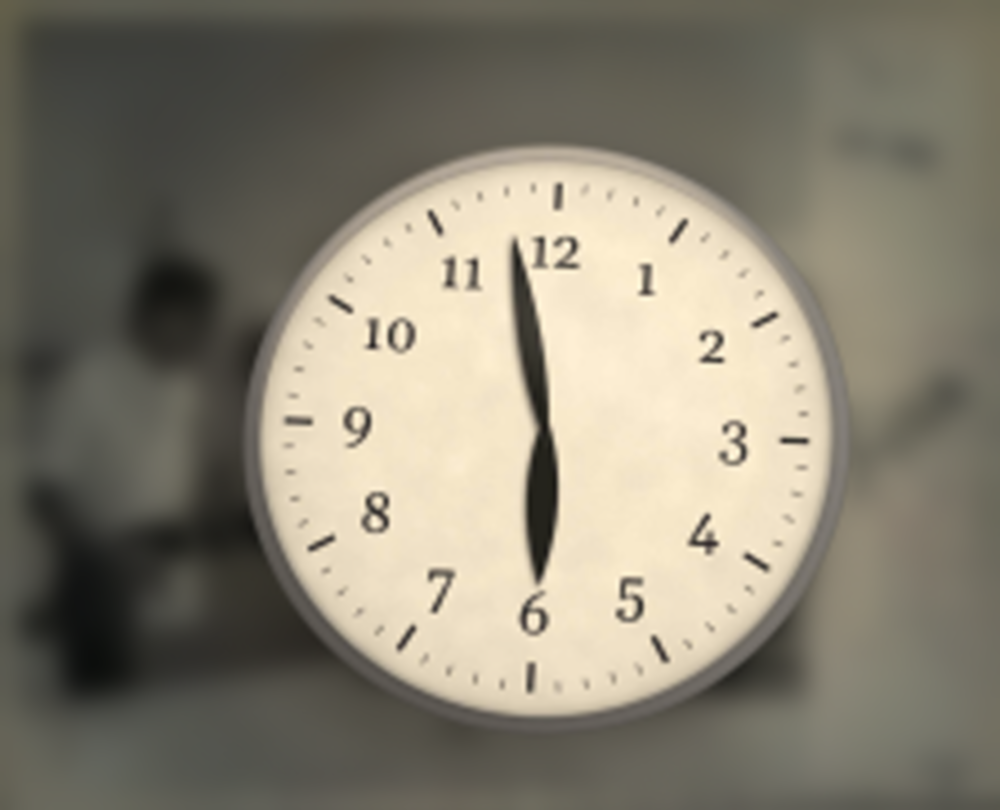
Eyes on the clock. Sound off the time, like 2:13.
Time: 5:58
